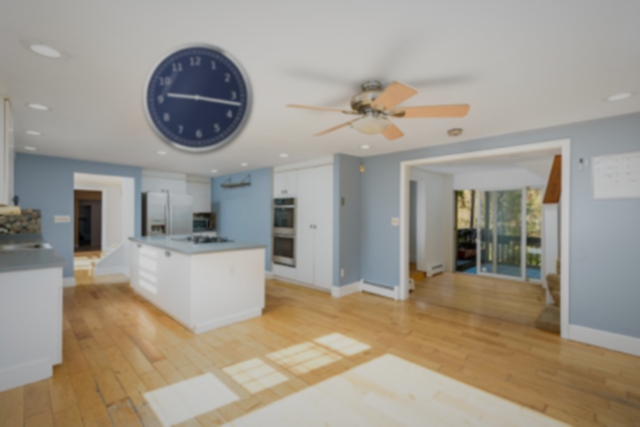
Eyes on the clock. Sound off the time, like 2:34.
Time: 9:17
